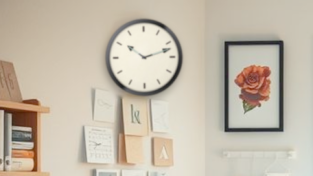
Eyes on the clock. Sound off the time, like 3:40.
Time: 10:12
